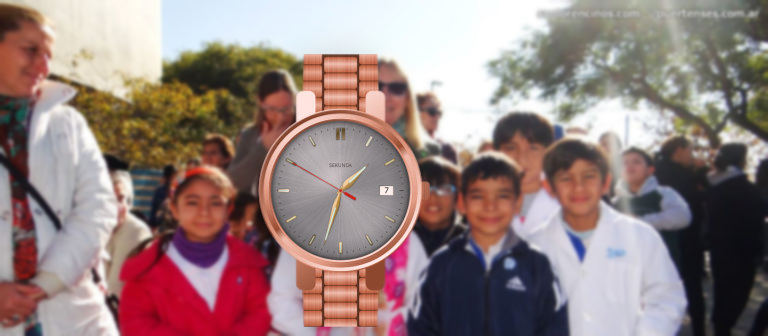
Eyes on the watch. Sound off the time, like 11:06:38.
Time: 1:32:50
